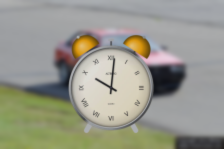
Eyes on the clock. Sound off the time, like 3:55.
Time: 10:01
